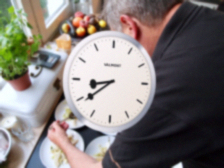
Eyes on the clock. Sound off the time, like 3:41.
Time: 8:39
